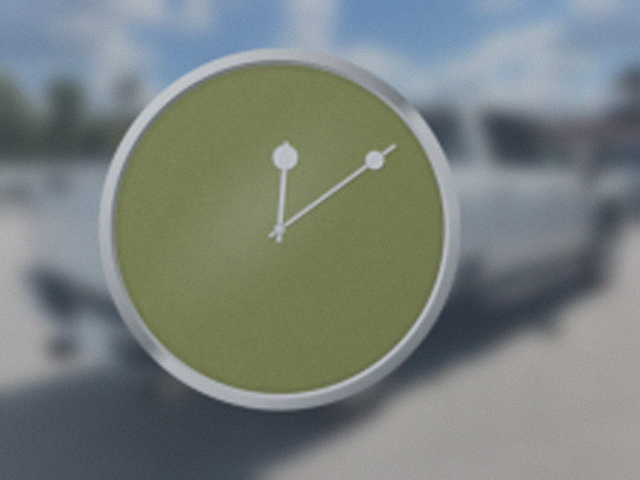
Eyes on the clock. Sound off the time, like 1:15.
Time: 12:09
